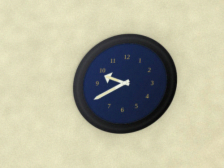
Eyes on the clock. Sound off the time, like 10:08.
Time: 9:40
